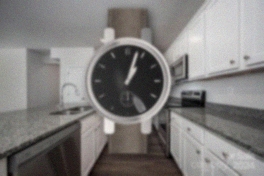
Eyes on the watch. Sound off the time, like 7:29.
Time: 1:03
